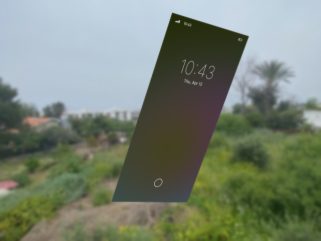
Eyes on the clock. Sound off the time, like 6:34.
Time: 10:43
